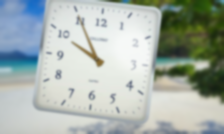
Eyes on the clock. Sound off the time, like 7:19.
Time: 9:55
